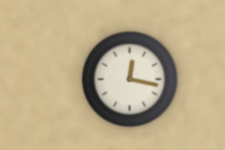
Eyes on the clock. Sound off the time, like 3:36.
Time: 12:17
